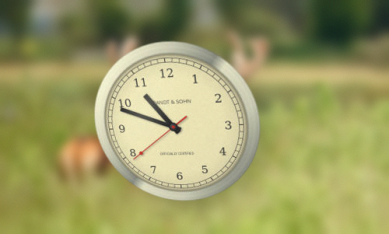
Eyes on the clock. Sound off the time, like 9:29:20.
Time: 10:48:39
